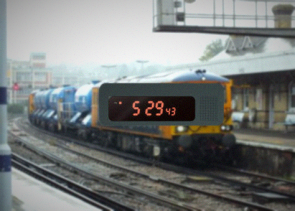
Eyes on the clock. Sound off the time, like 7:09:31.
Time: 5:29:43
